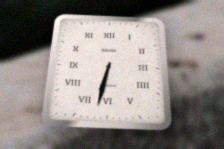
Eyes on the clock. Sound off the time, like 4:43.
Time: 6:32
